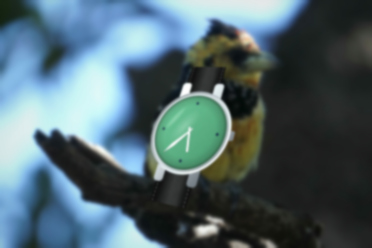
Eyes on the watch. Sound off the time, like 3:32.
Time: 5:37
